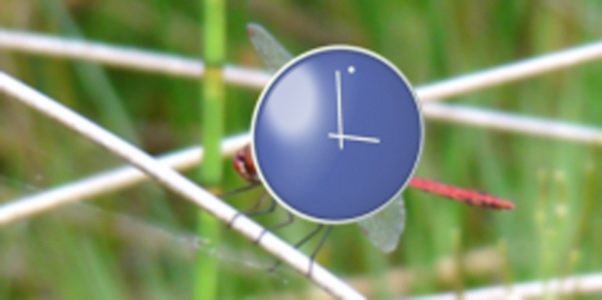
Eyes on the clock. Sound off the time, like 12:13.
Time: 2:58
